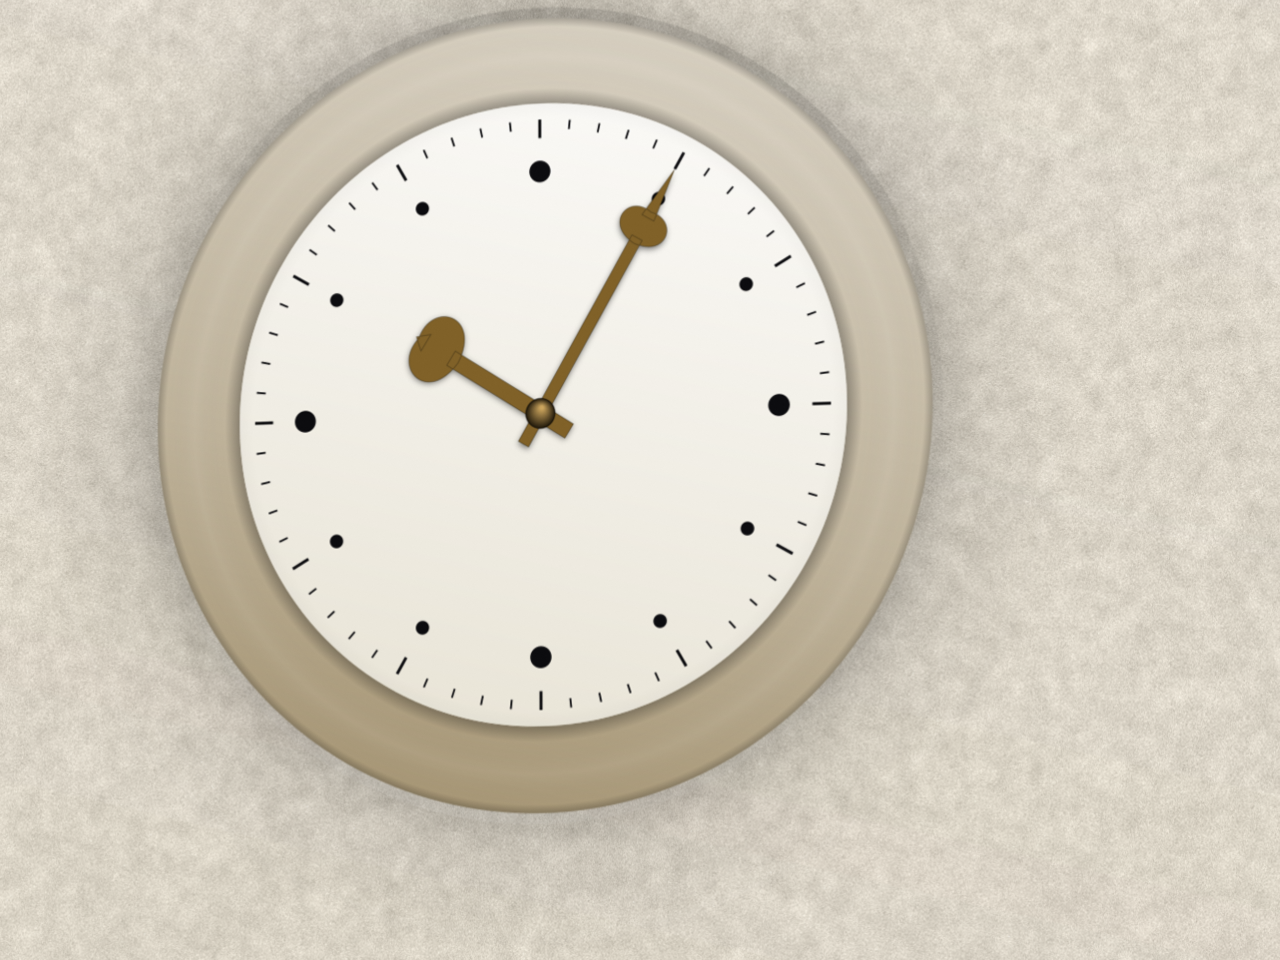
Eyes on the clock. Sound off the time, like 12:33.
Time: 10:05
